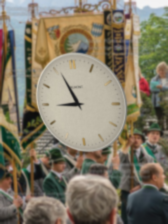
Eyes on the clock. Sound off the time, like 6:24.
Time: 8:56
